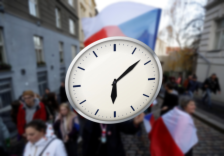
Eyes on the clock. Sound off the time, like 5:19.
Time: 6:08
